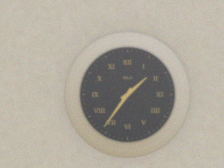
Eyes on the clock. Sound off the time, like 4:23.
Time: 1:36
